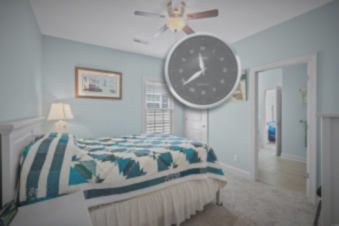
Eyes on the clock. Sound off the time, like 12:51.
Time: 11:39
